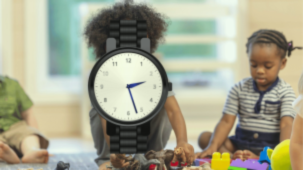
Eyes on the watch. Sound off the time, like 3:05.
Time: 2:27
